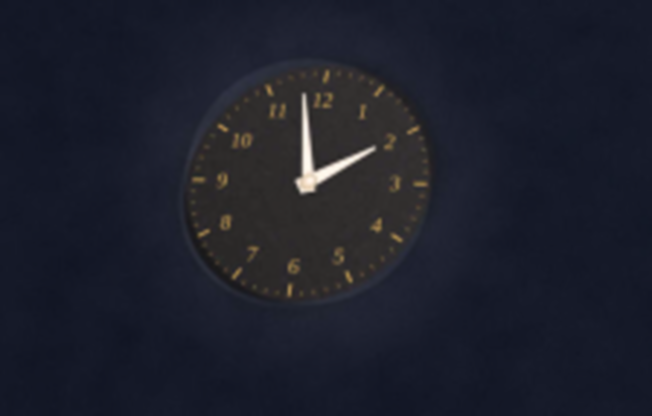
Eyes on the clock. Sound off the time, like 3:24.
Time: 1:58
